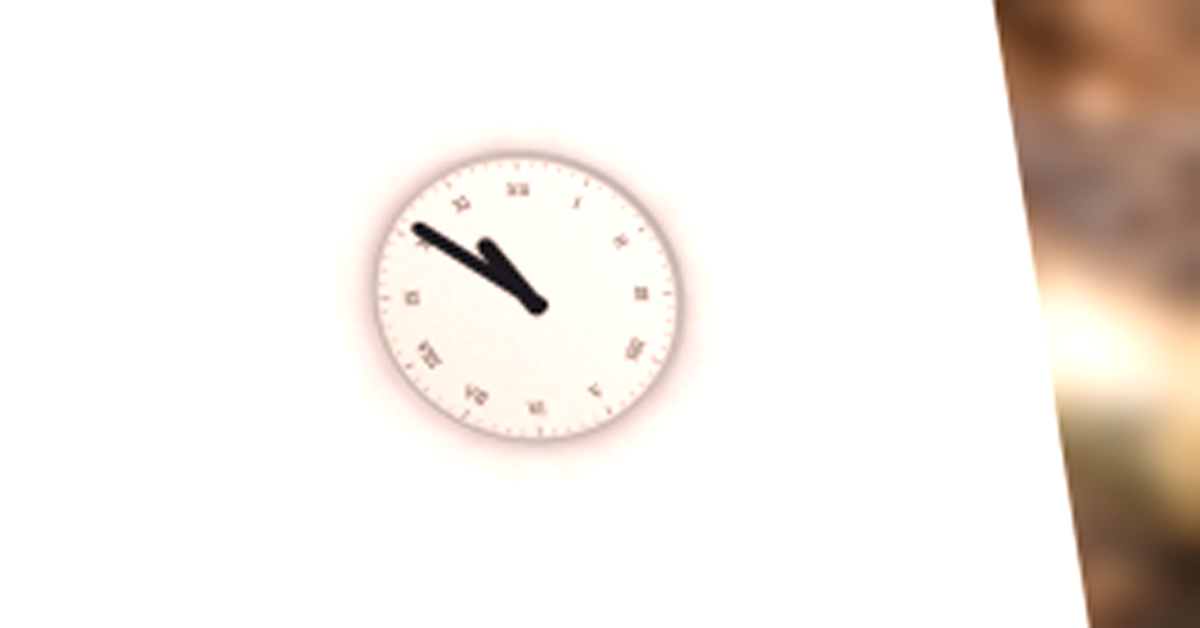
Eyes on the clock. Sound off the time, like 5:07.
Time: 10:51
